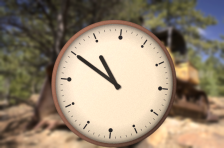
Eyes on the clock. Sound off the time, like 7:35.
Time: 10:50
